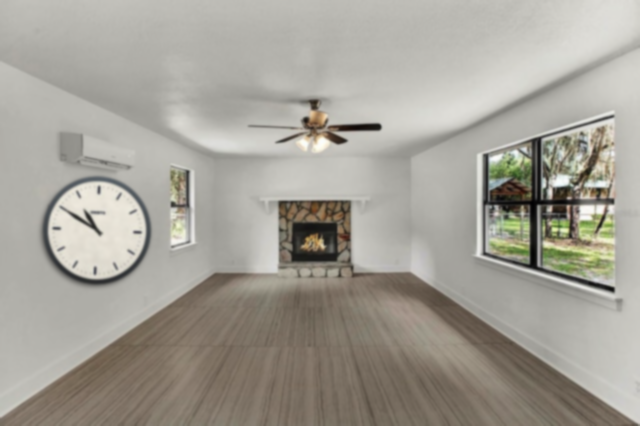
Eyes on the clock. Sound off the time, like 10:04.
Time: 10:50
